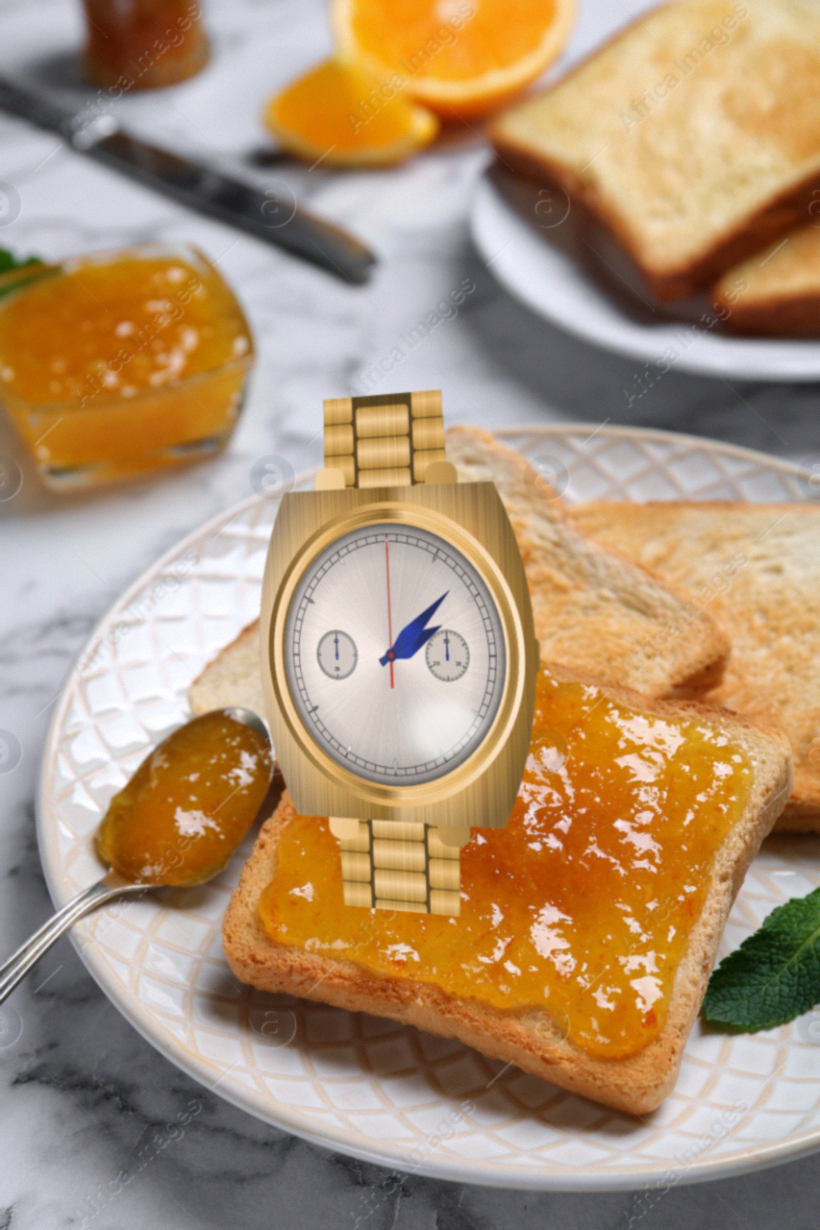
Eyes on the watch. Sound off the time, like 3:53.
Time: 2:08
